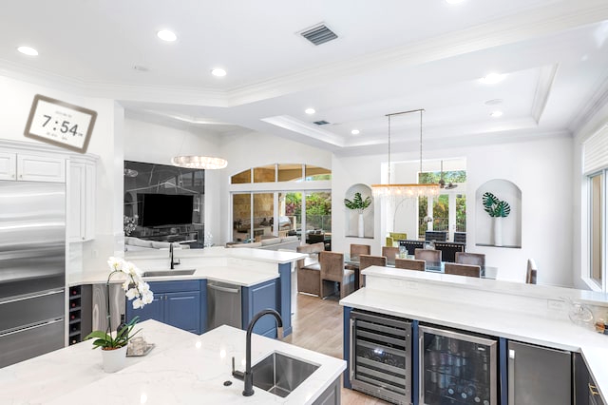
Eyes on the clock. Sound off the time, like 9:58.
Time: 7:54
